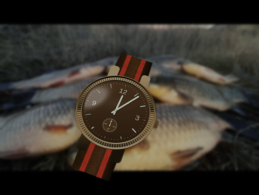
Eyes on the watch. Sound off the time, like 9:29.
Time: 12:06
